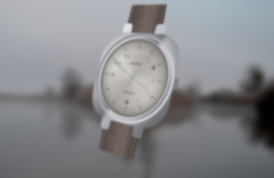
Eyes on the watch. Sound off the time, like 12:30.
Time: 3:49
